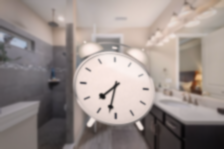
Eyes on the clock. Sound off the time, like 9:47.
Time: 7:32
